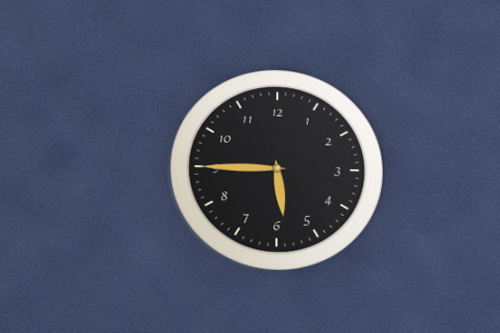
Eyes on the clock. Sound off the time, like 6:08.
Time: 5:45
